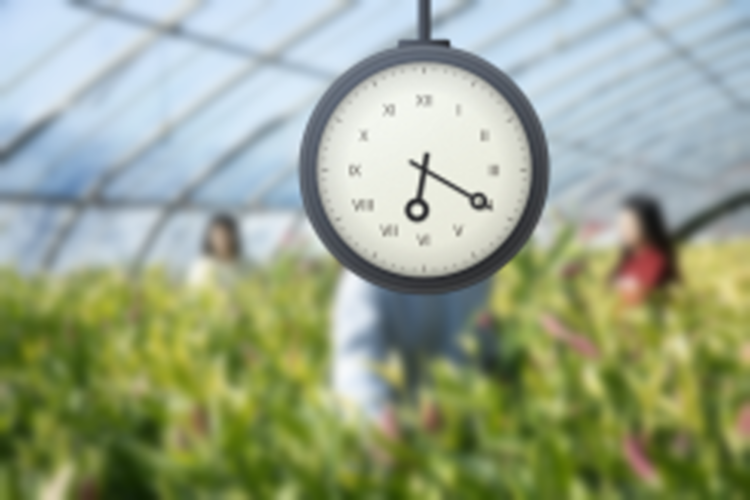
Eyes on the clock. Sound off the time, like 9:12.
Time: 6:20
